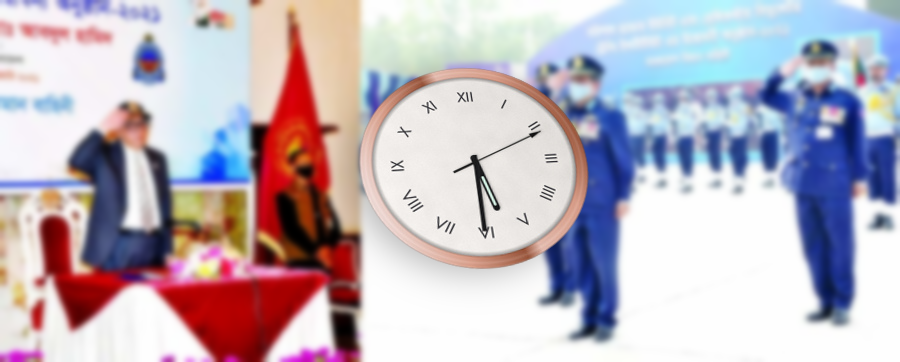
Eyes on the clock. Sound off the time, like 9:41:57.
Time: 5:30:11
